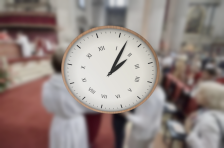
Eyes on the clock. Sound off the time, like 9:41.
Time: 2:07
